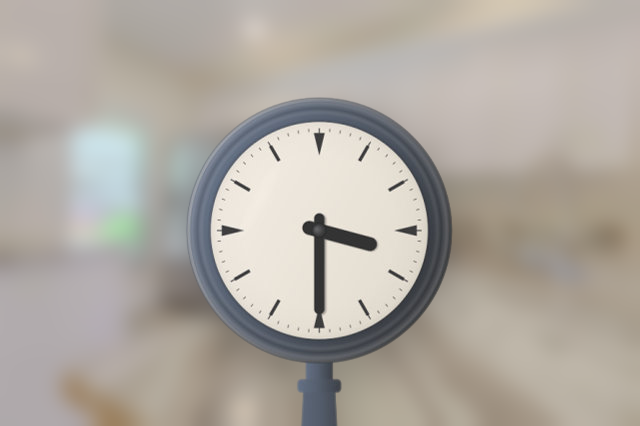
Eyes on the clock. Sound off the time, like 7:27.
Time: 3:30
